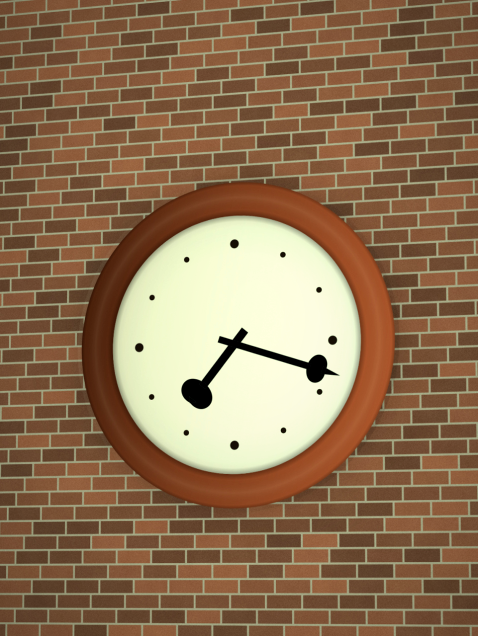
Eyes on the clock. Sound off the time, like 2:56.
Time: 7:18
